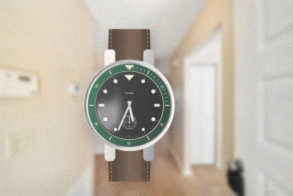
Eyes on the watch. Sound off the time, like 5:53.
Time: 5:34
